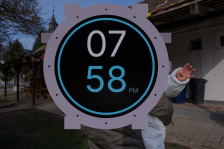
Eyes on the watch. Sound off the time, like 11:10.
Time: 7:58
